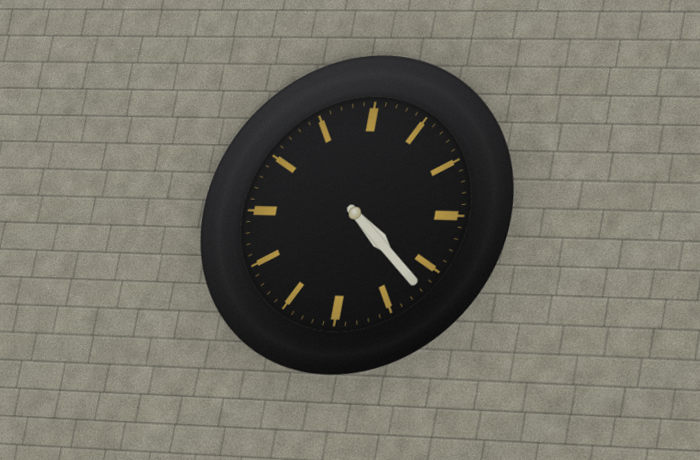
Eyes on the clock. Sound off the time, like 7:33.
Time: 4:22
